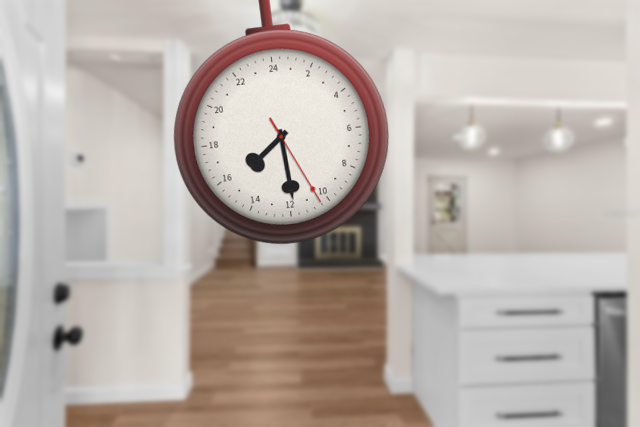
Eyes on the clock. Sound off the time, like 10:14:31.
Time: 15:29:26
